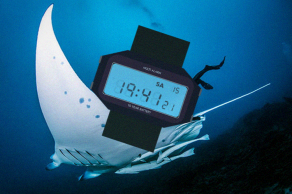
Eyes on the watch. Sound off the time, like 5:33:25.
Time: 19:41:21
